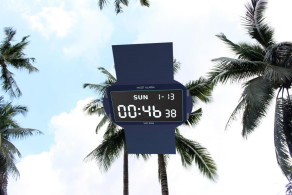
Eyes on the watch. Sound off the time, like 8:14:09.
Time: 0:46:38
